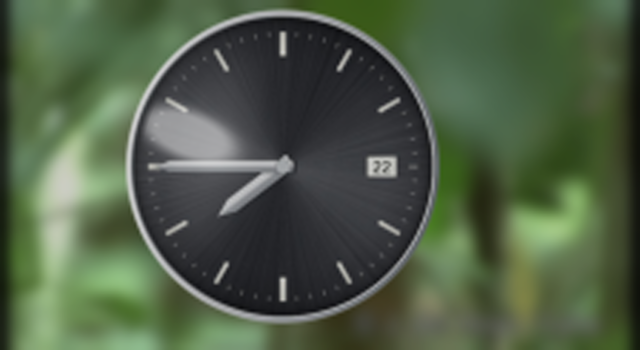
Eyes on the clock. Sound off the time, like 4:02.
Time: 7:45
